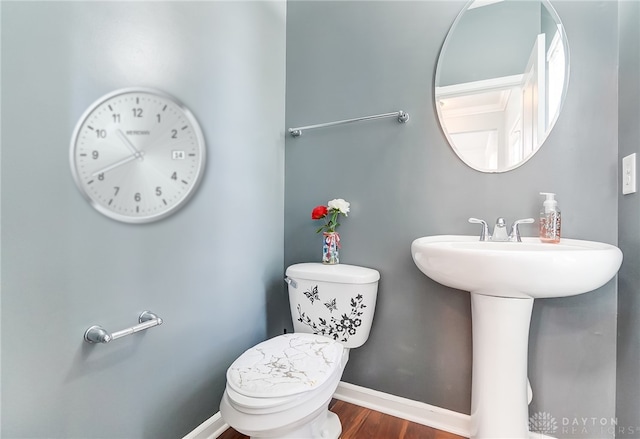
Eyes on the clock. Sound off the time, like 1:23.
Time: 10:41
